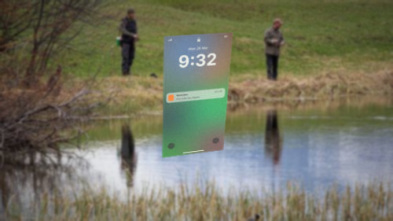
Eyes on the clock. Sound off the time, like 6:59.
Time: 9:32
